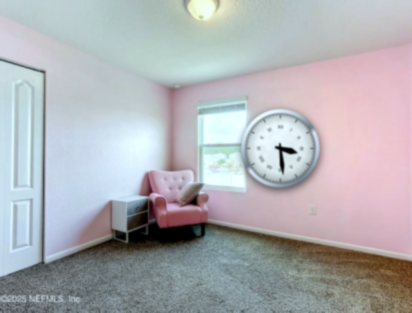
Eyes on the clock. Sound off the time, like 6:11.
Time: 3:29
